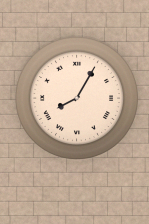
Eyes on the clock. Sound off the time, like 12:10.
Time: 8:05
